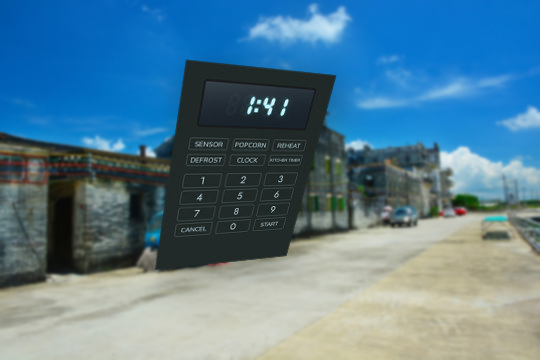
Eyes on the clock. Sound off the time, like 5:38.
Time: 1:41
